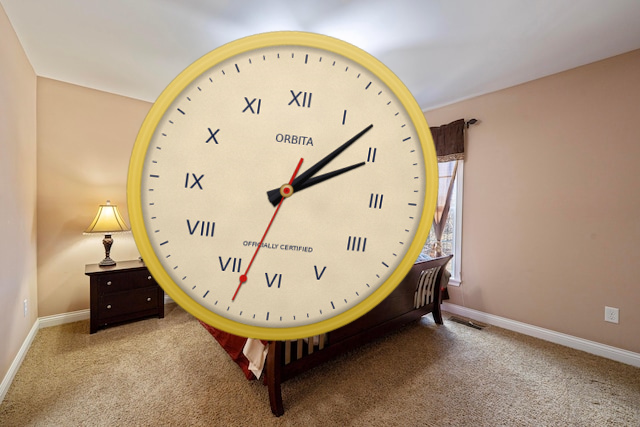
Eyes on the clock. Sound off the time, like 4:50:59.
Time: 2:07:33
